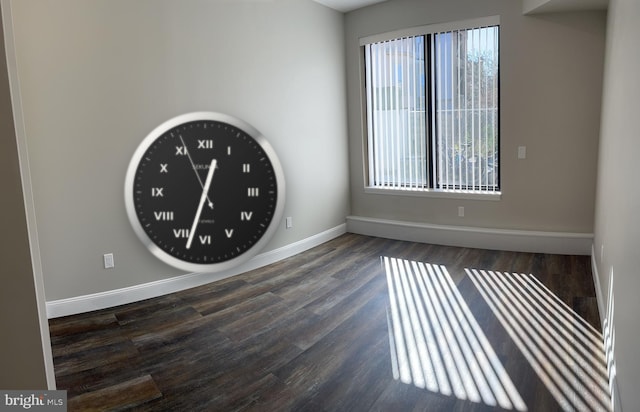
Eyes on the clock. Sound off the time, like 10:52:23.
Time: 12:32:56
